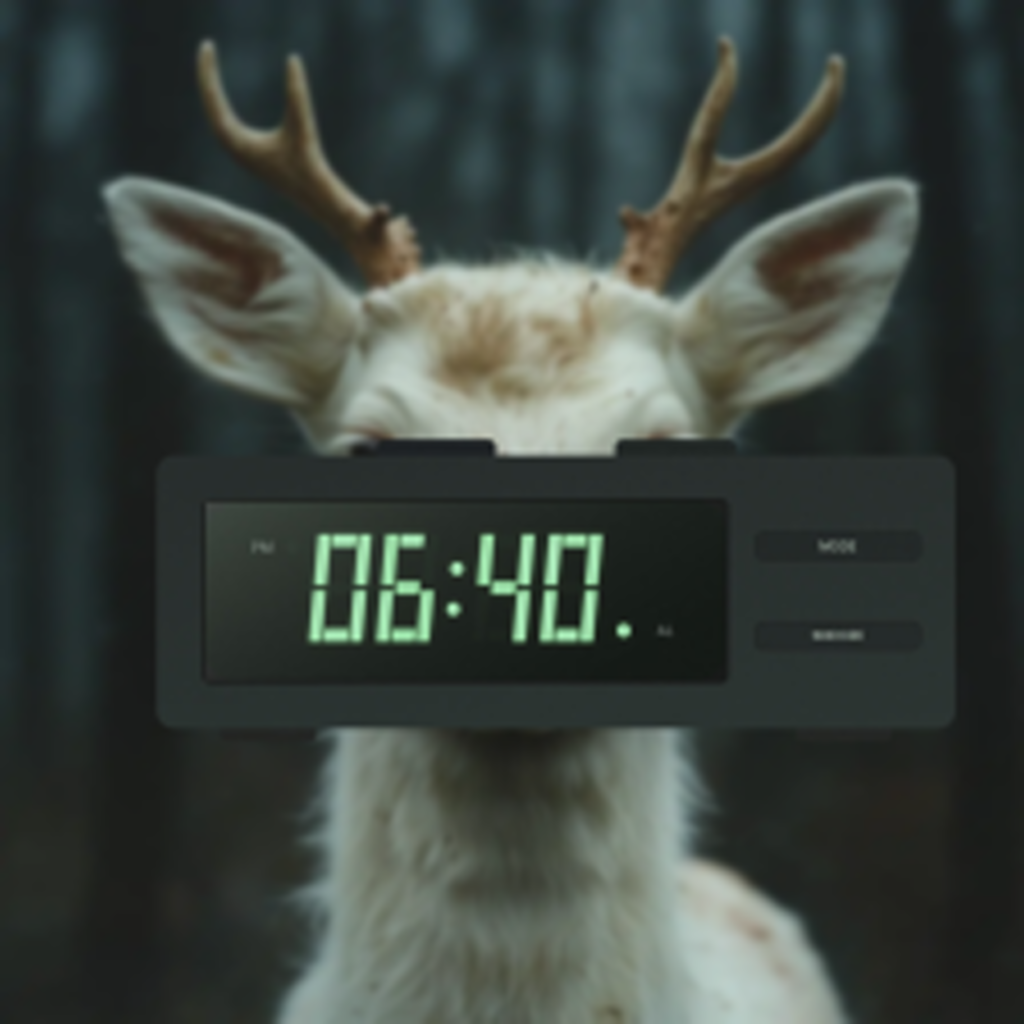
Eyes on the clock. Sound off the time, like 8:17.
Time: 6:40
